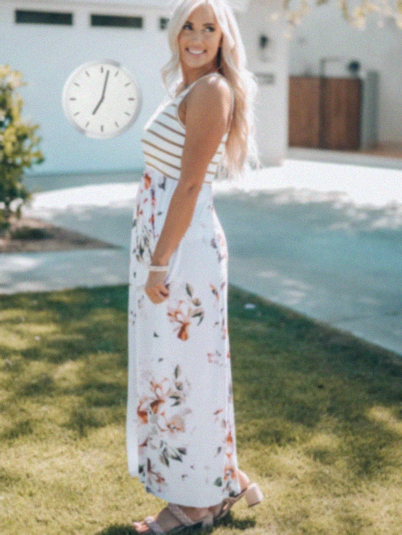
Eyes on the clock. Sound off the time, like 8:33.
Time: 7:02
